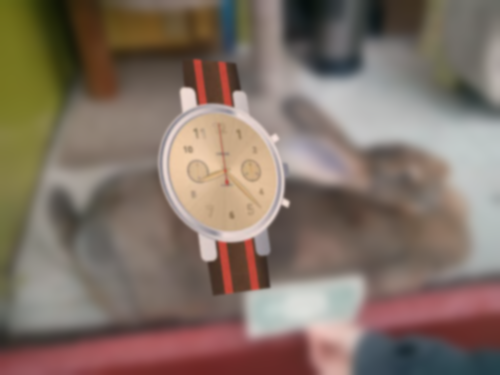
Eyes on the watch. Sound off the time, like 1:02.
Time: 8:23
